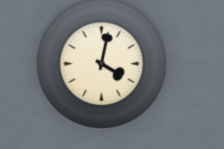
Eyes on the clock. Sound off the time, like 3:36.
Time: 4:02
